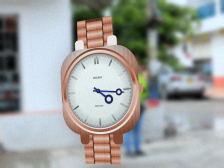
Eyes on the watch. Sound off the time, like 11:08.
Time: 4:16
